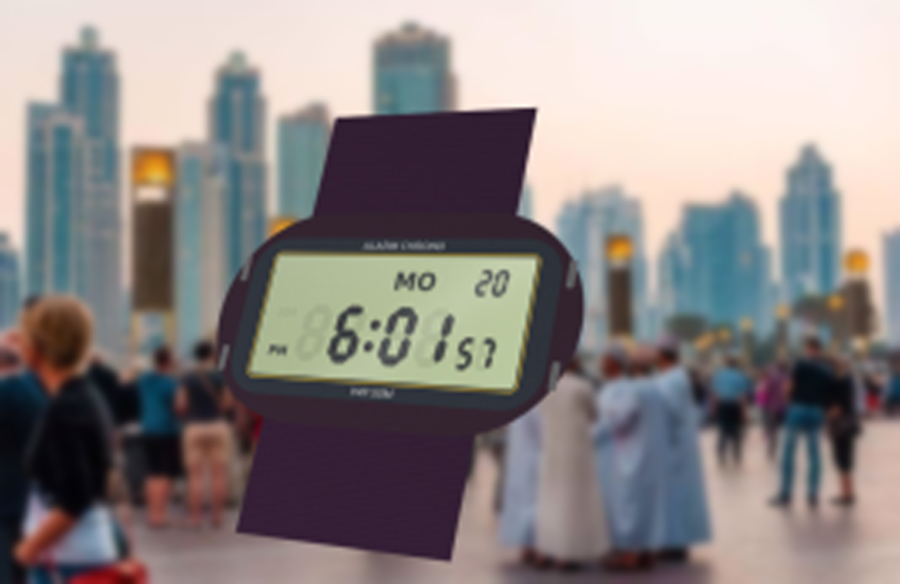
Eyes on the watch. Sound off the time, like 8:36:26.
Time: 6:01:57
